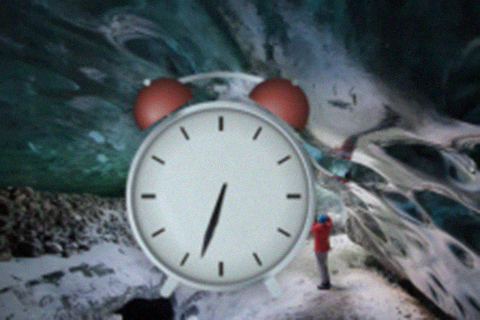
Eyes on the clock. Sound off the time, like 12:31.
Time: 6:33
